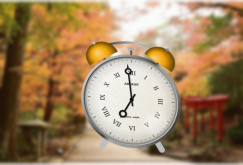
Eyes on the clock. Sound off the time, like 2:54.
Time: 6:59
